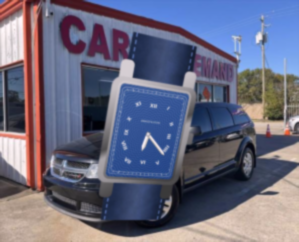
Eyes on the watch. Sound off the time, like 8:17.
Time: 6:22
